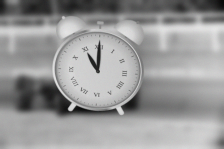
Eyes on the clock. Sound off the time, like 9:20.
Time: 11:00
